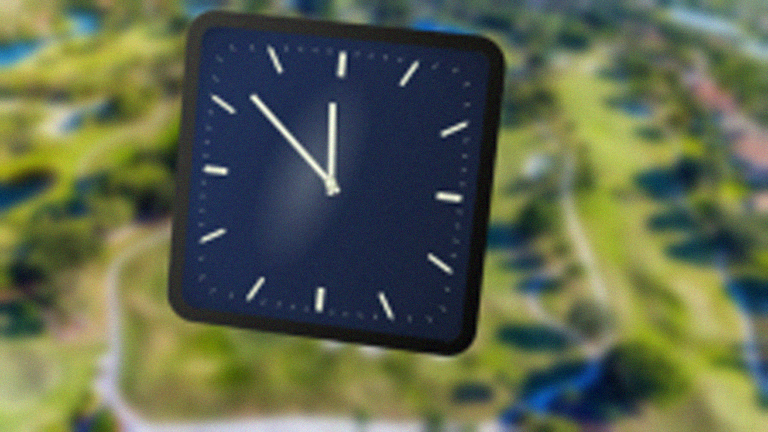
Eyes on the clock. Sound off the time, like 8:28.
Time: 11:52
